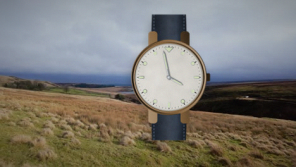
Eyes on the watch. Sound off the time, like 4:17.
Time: 3:58
